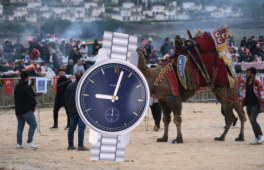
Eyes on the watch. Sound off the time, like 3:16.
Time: 9:02
